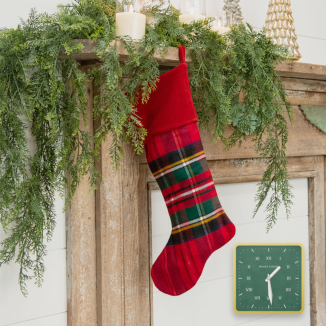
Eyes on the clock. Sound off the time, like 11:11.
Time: 1:29
